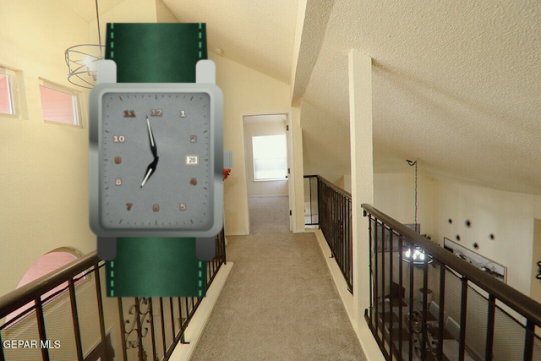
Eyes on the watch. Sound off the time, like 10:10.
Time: 6:58
